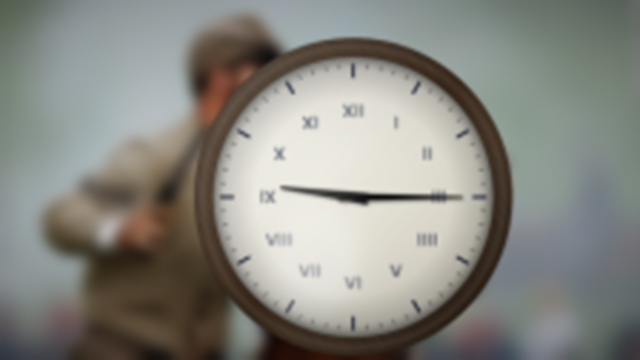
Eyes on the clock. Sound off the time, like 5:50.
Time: 9:15
